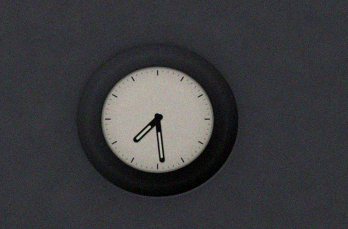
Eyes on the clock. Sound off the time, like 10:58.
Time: 7:29
